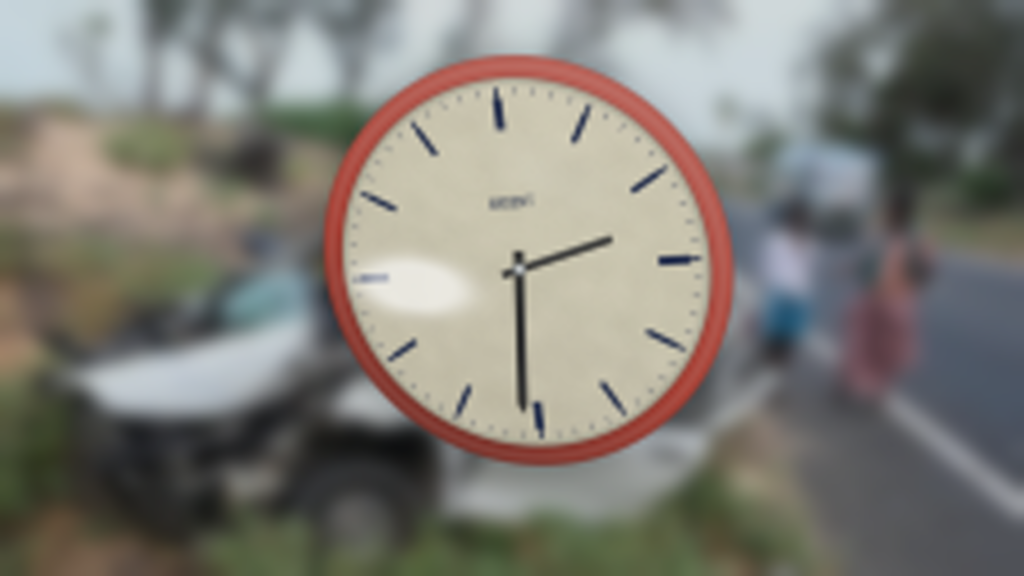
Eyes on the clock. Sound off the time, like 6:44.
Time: 2:31
